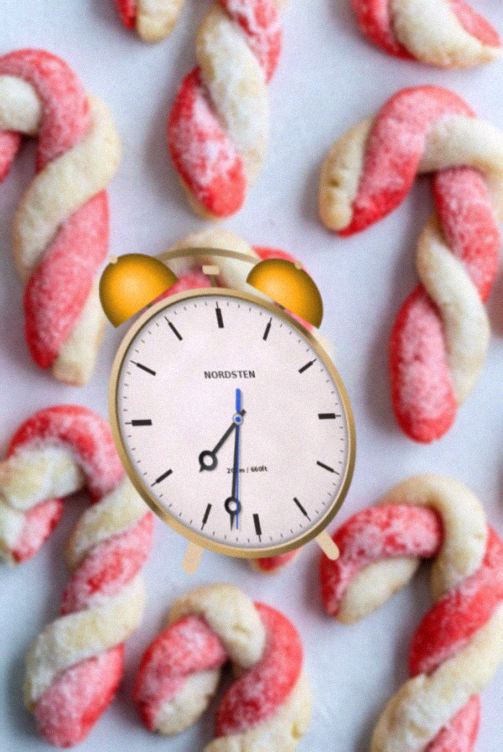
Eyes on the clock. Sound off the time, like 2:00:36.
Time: 7:32:32
